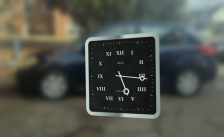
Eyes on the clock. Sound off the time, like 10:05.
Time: 5:16
